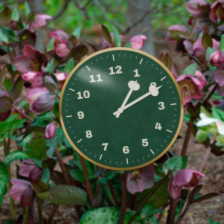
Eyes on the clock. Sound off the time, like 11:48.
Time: 1:11
